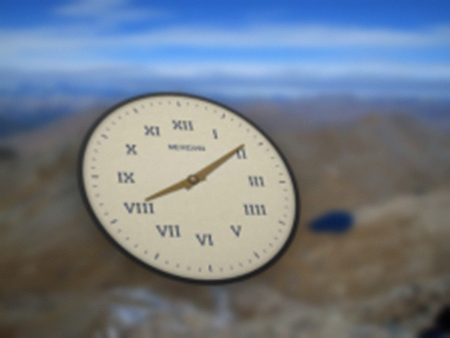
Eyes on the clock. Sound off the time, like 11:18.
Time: 8:09
